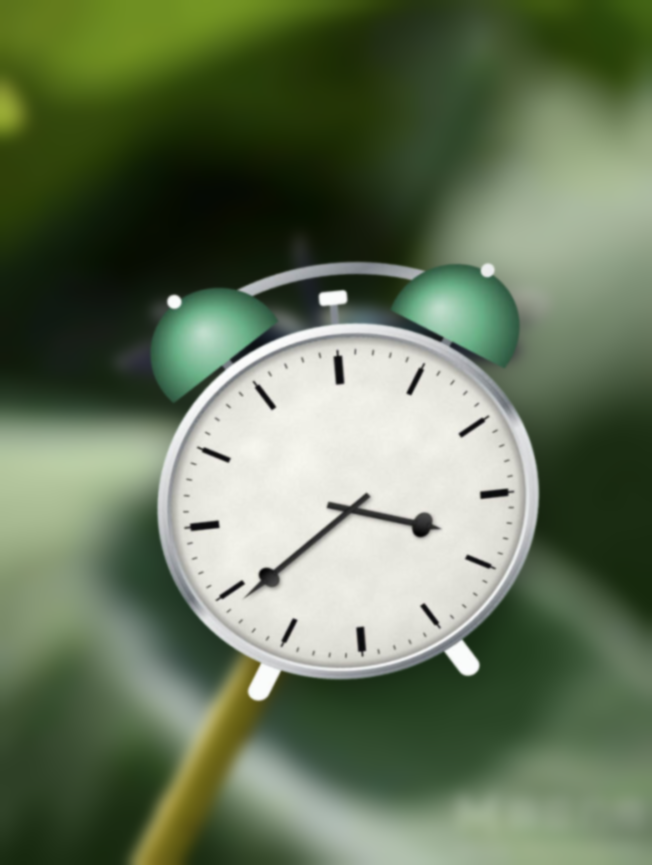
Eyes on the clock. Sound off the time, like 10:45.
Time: 3:39
